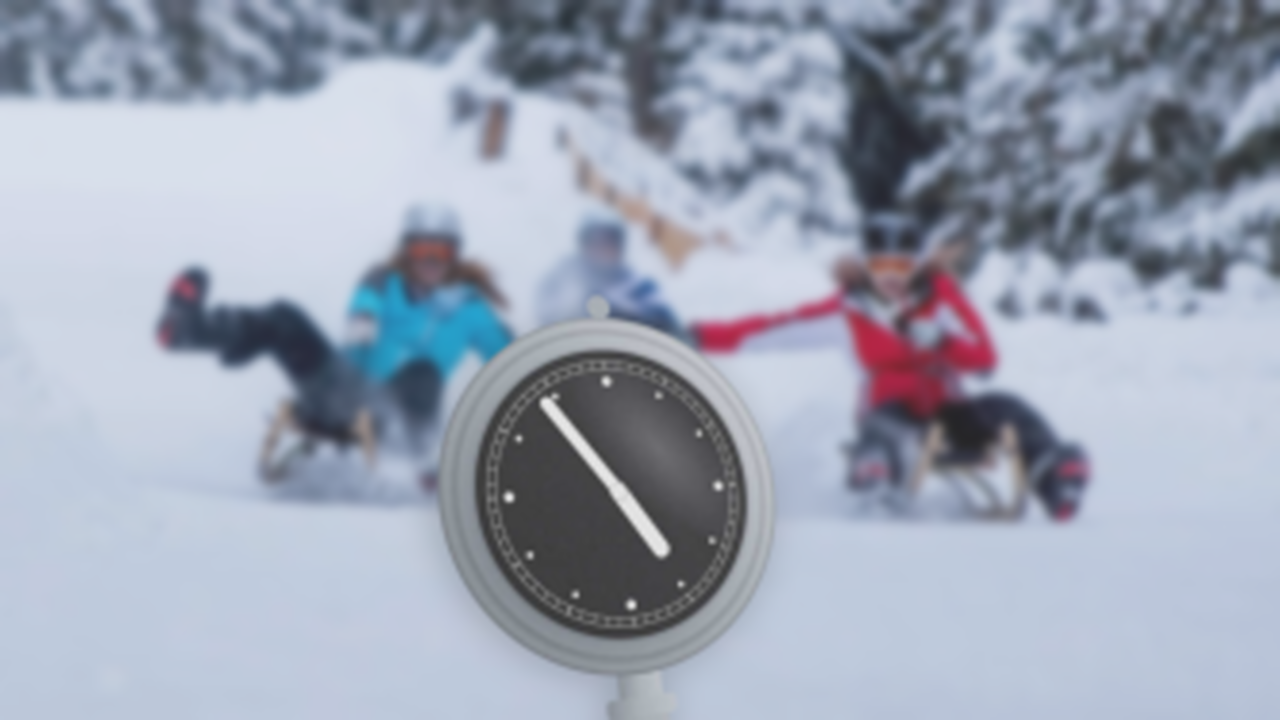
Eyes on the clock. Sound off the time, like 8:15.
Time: 4:54
